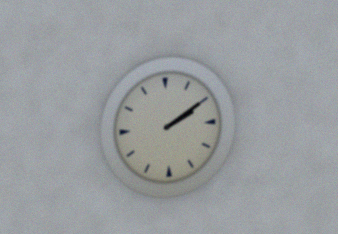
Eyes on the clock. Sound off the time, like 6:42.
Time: 2:10
